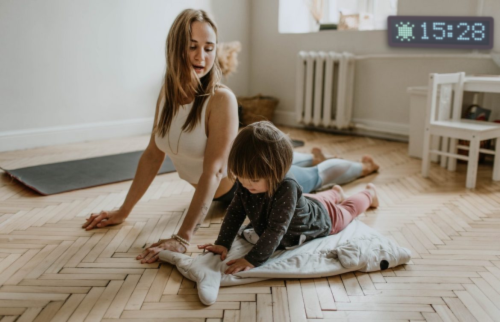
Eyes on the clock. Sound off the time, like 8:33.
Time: 15:28
